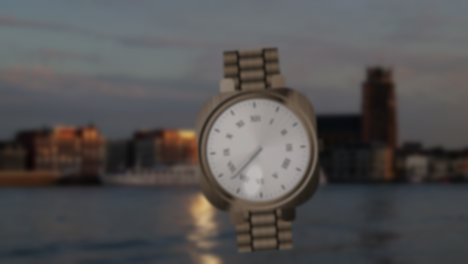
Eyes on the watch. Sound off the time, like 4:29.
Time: 7:38
